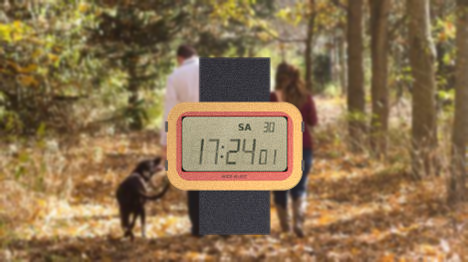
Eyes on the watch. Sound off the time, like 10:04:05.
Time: 17:24:01
